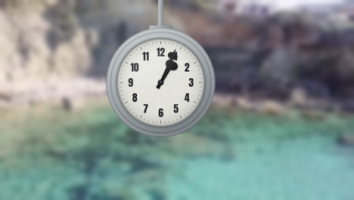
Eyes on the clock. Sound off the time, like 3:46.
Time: 1:04
